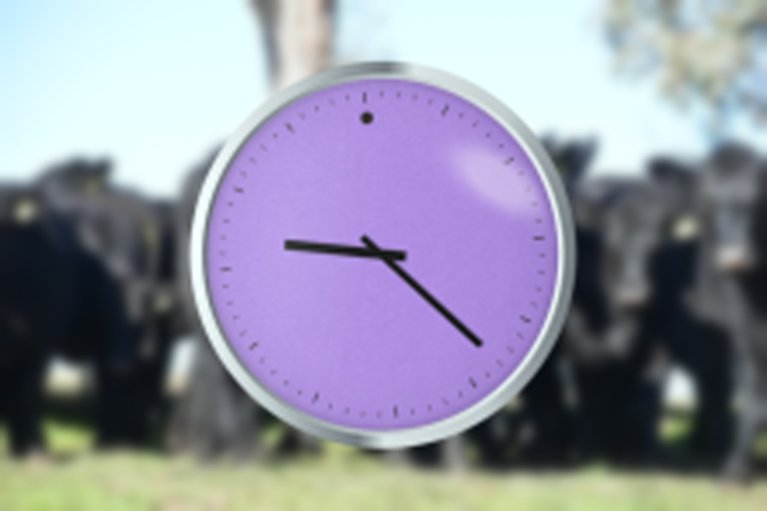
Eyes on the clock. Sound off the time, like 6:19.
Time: 9:23
